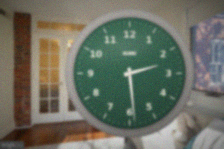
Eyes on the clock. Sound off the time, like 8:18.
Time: 2:29
